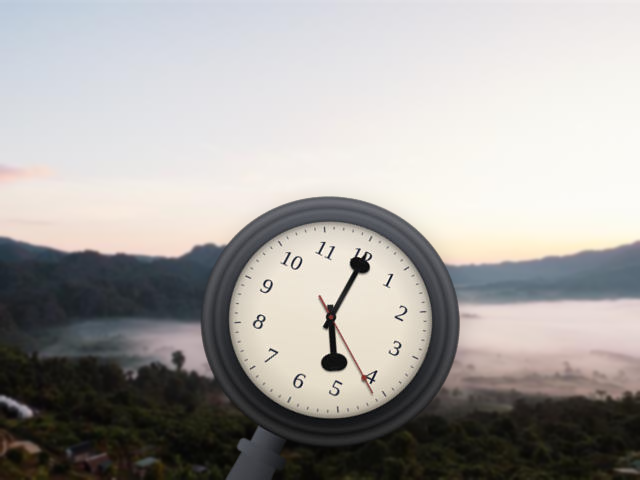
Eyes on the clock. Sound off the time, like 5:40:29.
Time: 5:00:21
